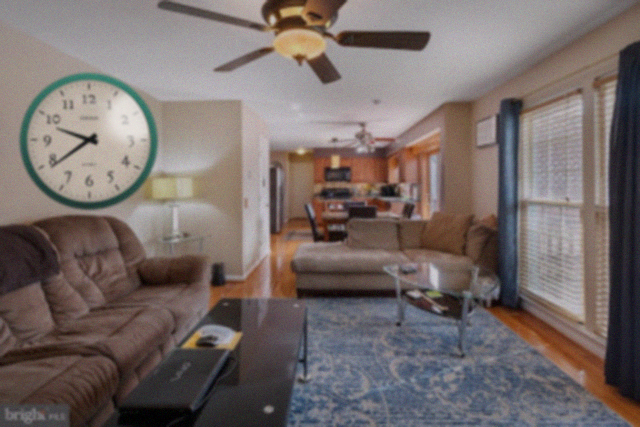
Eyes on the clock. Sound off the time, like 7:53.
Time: 9:39
